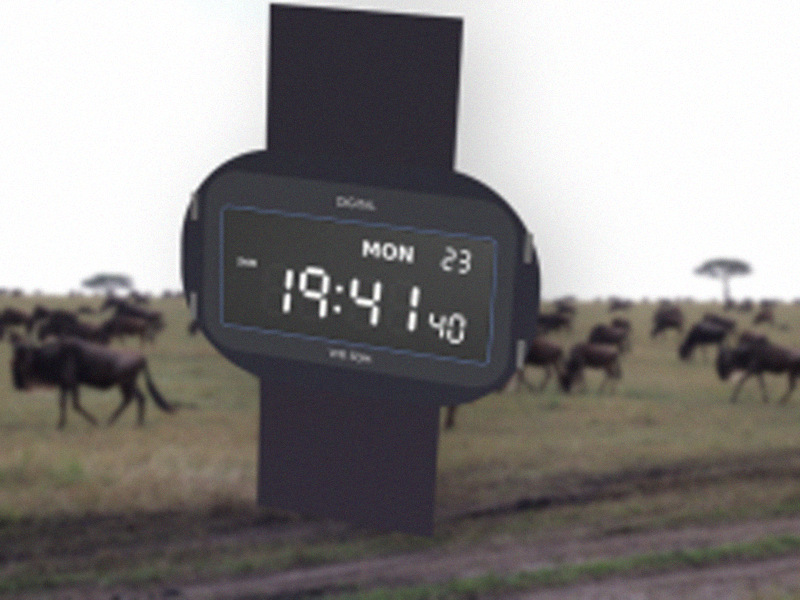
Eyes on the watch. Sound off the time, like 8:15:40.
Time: 19:41:40
